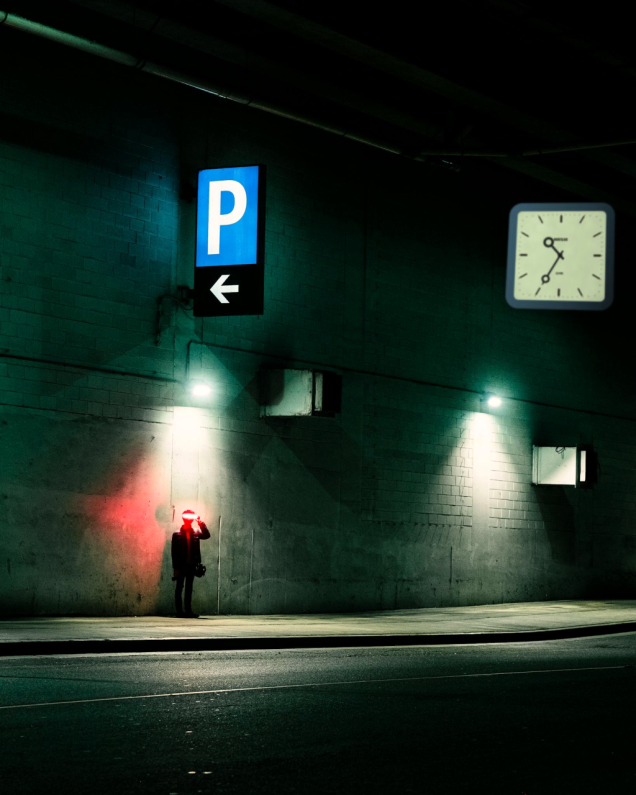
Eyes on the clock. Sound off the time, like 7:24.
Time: 10:35
